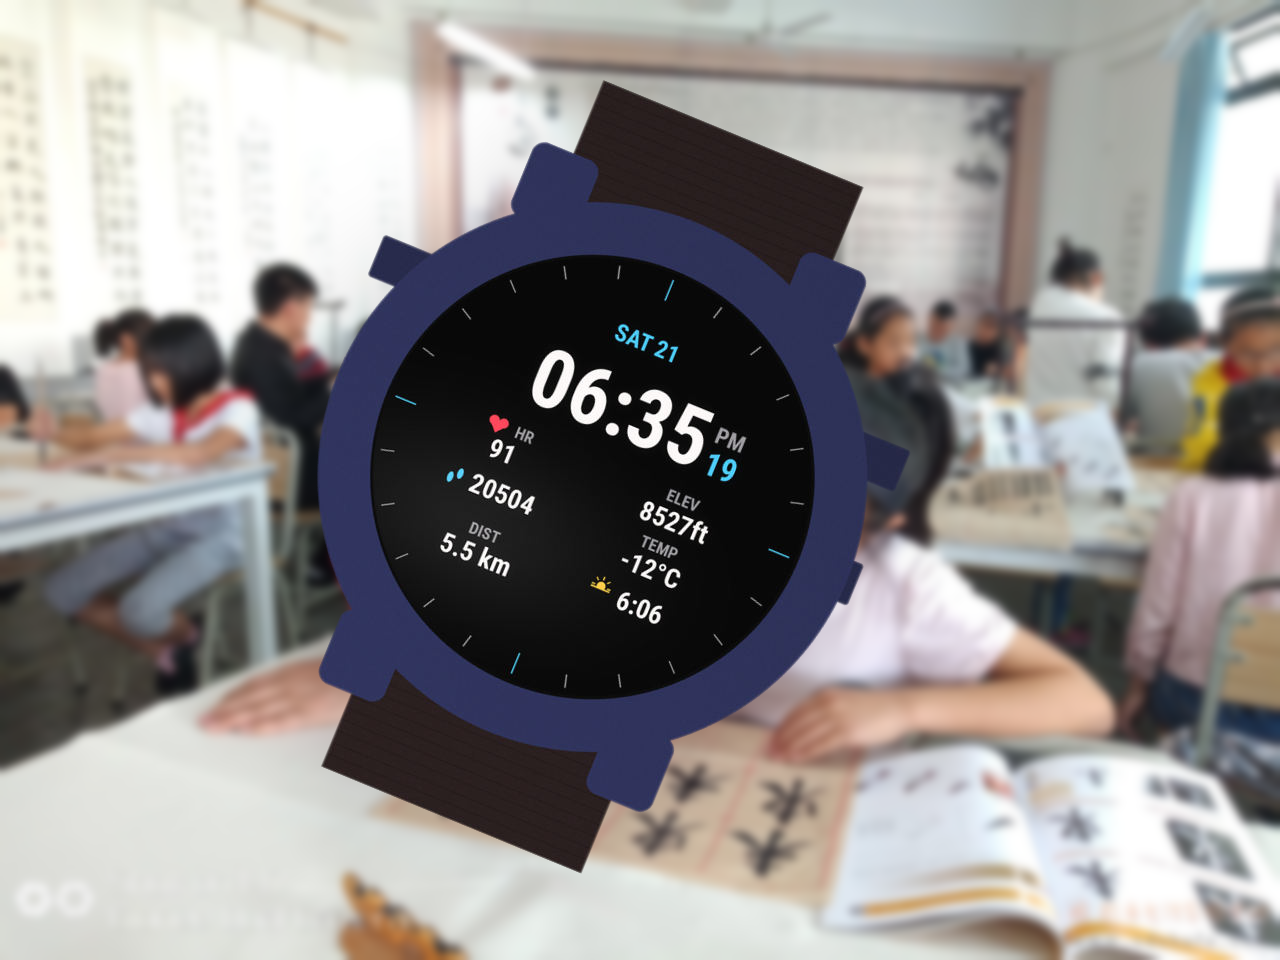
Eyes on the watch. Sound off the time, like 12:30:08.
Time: 6:35:19
